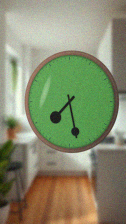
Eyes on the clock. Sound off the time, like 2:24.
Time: 7:28
